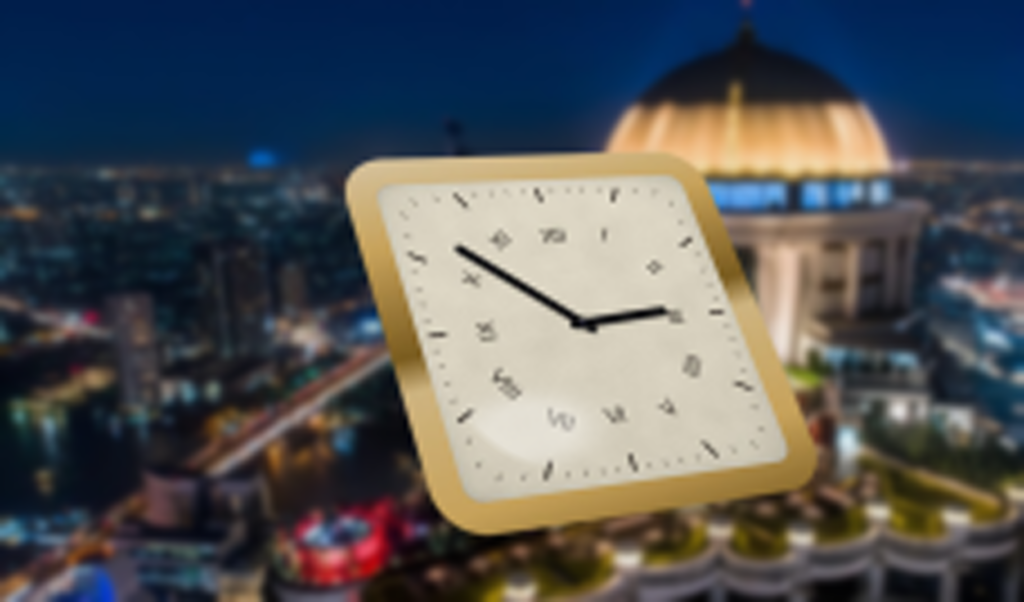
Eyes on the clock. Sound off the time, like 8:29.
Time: 2:52
